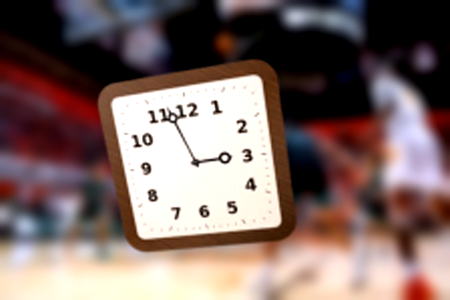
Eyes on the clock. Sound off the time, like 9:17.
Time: 2:57
